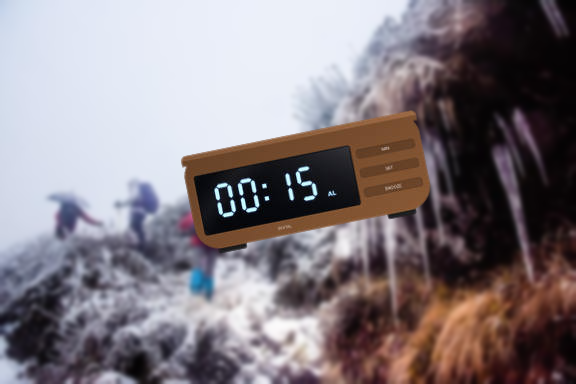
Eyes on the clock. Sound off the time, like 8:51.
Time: 0:15
